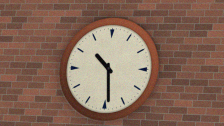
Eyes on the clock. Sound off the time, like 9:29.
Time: 10:29
